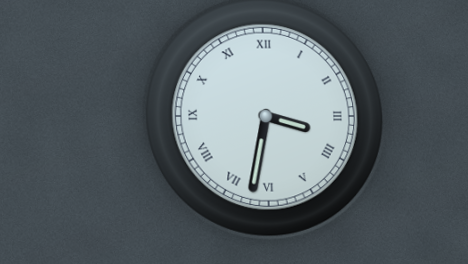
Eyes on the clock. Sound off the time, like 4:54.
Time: 3:32
